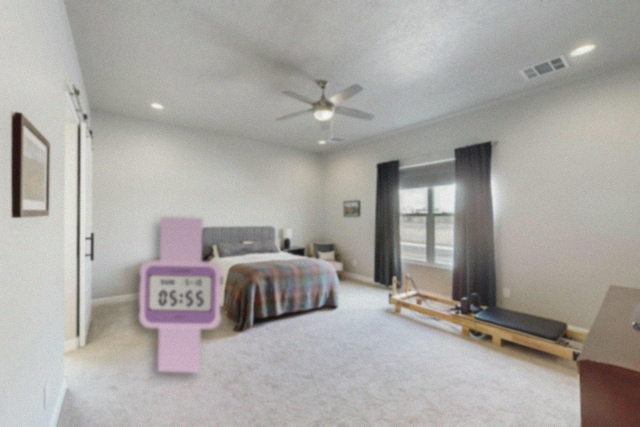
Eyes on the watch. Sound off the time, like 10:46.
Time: 5:55
